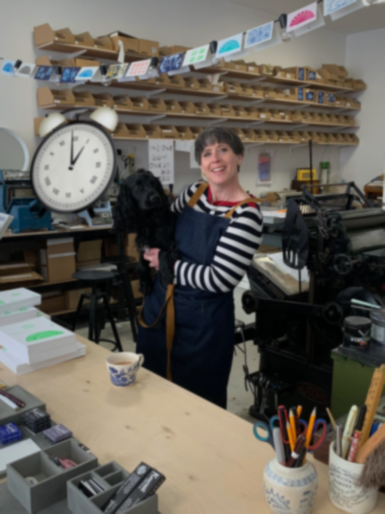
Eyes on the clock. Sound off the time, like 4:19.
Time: 12:59
